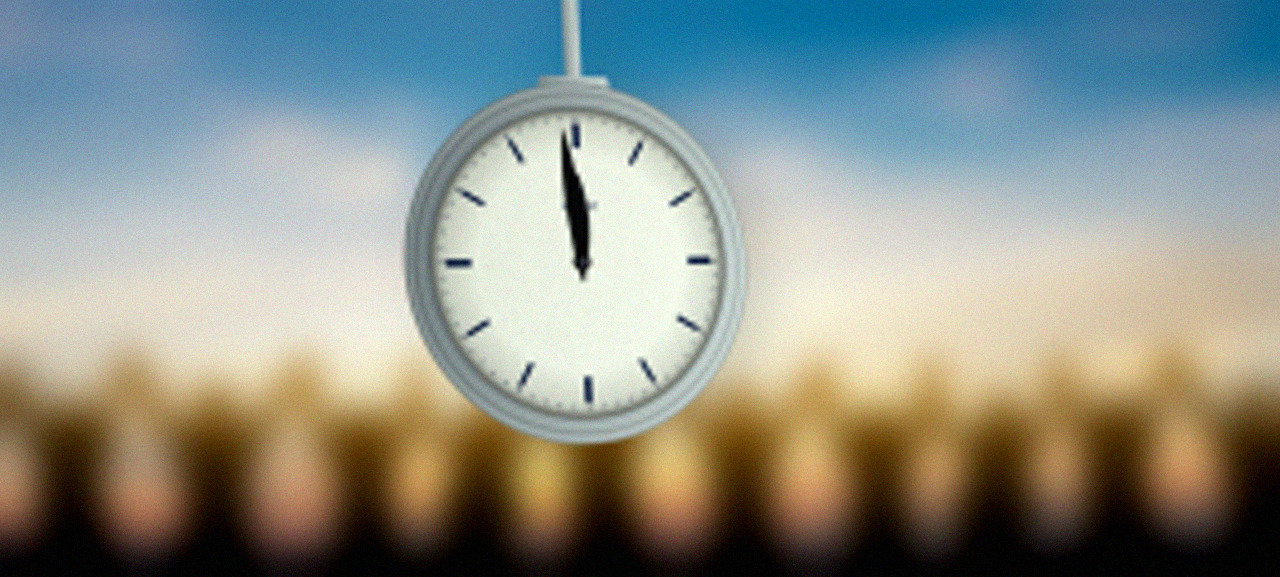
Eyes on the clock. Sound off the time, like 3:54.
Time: 11:59
